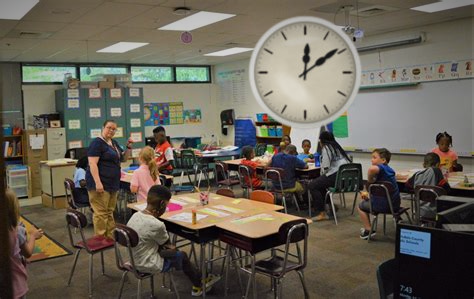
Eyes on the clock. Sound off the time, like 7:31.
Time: 12:09
